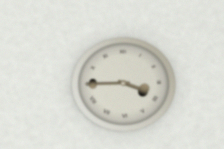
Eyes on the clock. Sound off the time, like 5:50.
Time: 3:45
